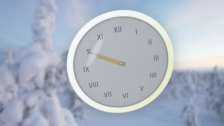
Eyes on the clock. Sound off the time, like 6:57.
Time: 9:50
